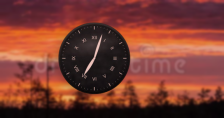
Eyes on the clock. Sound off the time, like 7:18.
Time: 7:03
